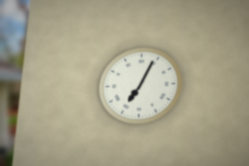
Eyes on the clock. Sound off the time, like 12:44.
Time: 7:04
